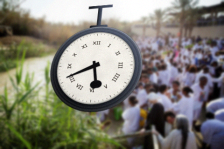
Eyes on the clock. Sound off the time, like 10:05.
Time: 5:41
